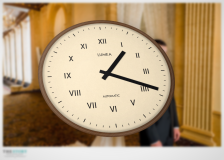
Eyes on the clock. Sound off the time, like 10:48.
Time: 1:19
